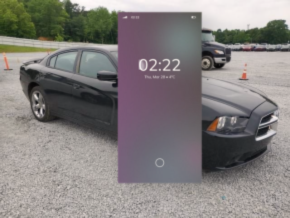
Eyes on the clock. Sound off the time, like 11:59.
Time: 2:22
